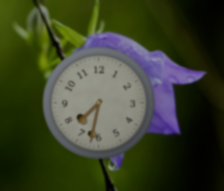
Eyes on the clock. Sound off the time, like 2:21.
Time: 7:32
